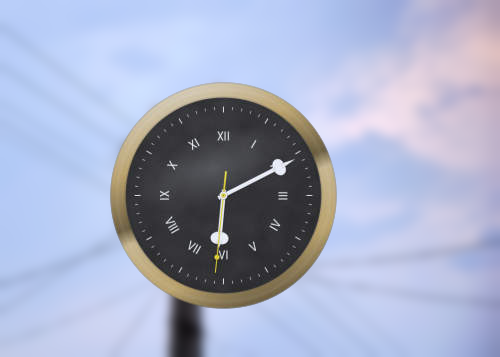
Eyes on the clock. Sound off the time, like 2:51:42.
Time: 6:10:31
